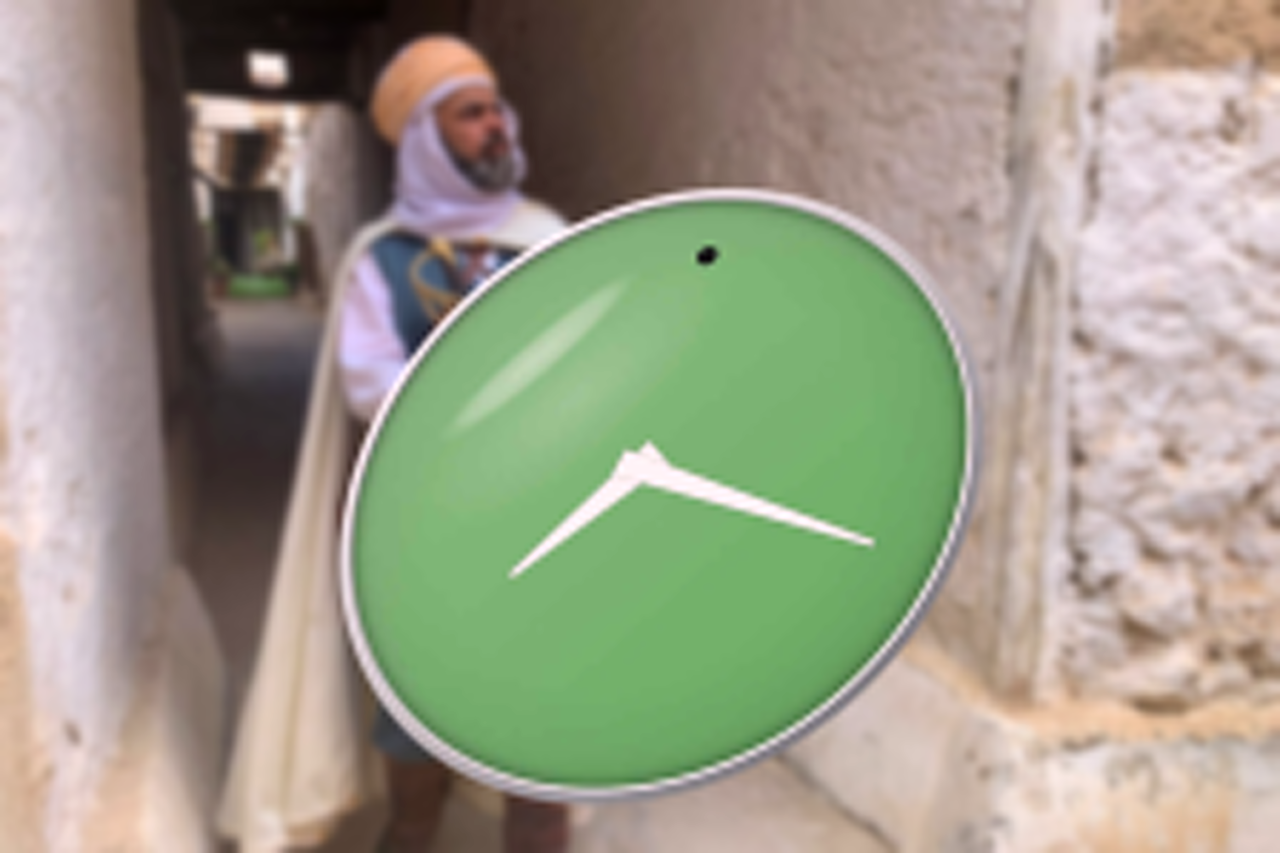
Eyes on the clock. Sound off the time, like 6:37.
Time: 7:17
